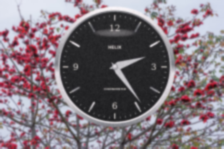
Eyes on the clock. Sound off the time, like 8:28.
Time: 2:24
